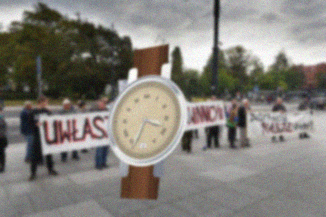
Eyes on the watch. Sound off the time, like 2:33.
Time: 3:34
